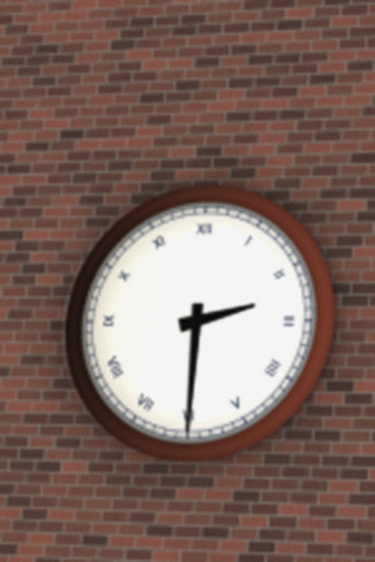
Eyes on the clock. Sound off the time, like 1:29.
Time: 2:30
